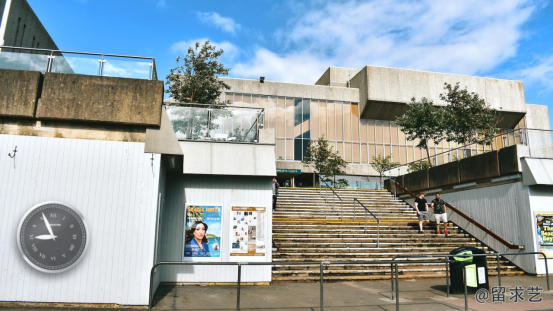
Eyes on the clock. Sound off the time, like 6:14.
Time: 8:56
